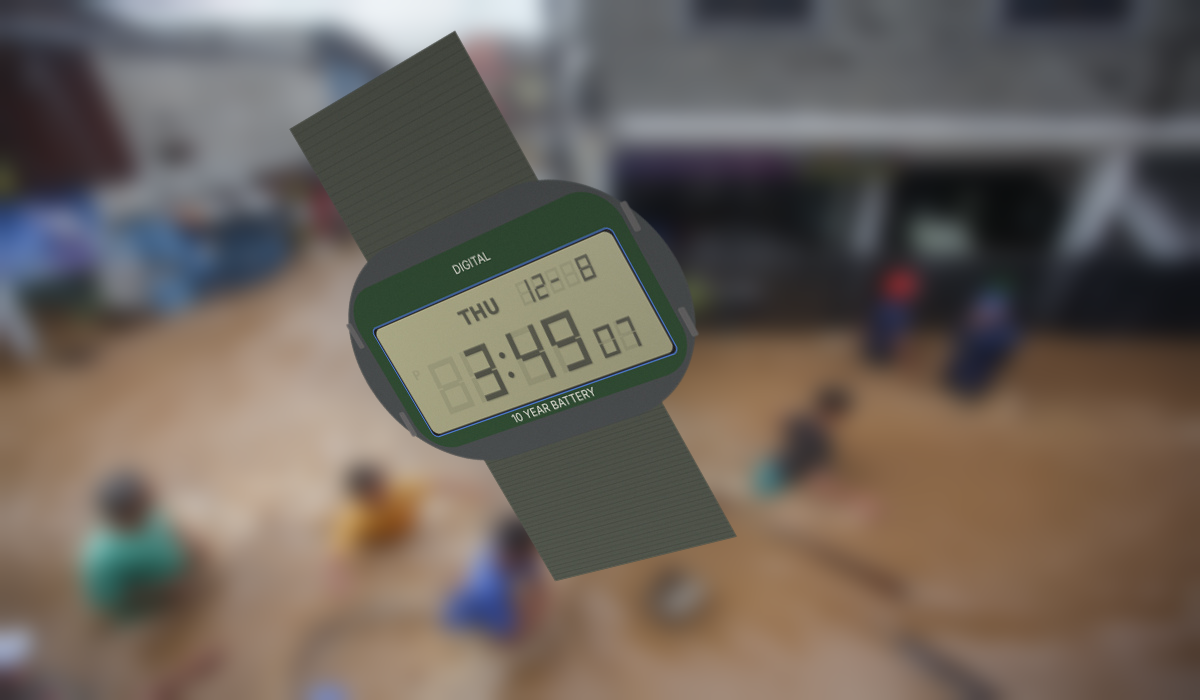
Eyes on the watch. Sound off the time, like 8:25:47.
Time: 3:49:07
